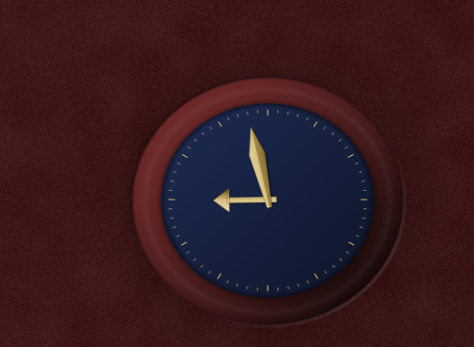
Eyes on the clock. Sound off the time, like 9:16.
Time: 8:58
